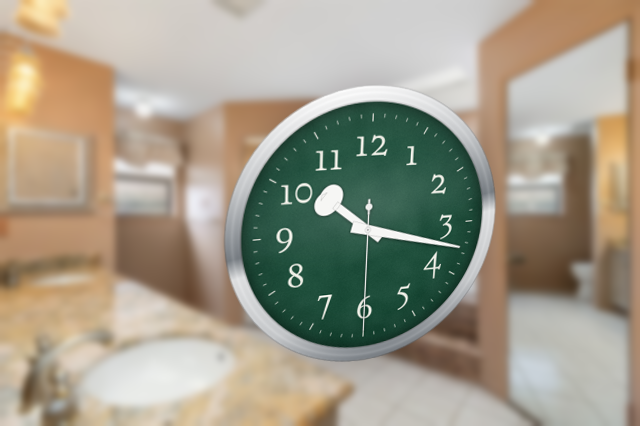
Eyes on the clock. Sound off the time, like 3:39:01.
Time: 10:17:30
